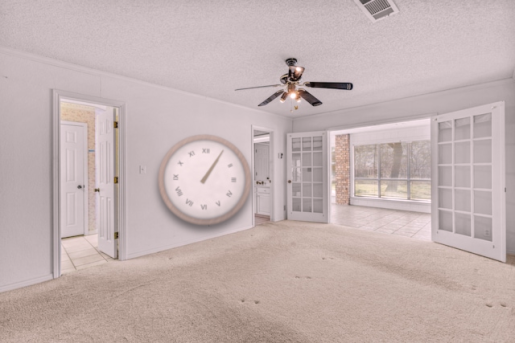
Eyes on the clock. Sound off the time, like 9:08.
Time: 1:05
